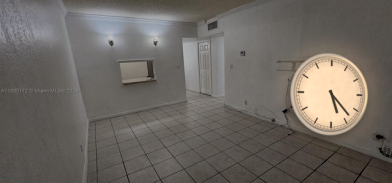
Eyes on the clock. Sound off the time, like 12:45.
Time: 5:23
